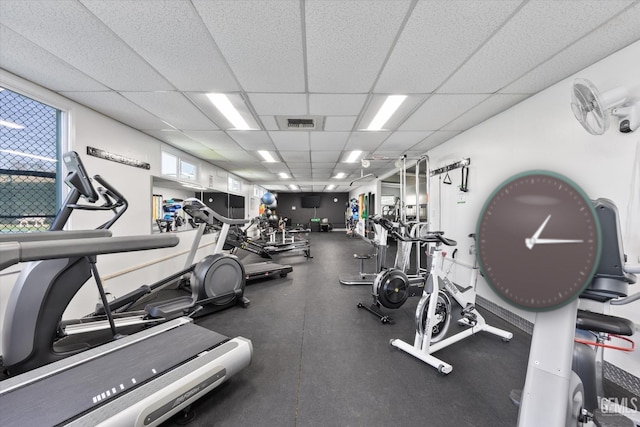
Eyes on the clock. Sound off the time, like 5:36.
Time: 1:15
